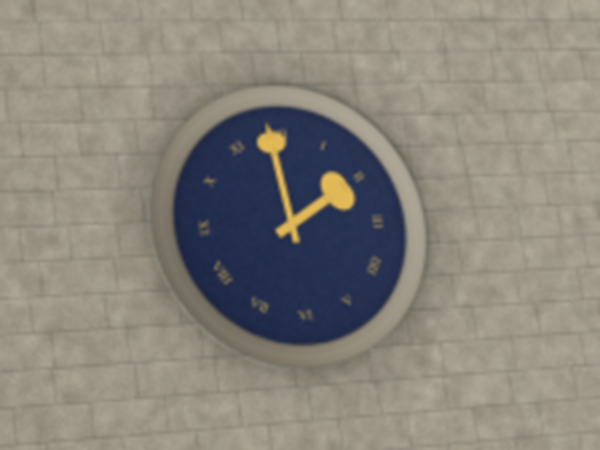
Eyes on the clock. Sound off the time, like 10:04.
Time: 1:59
